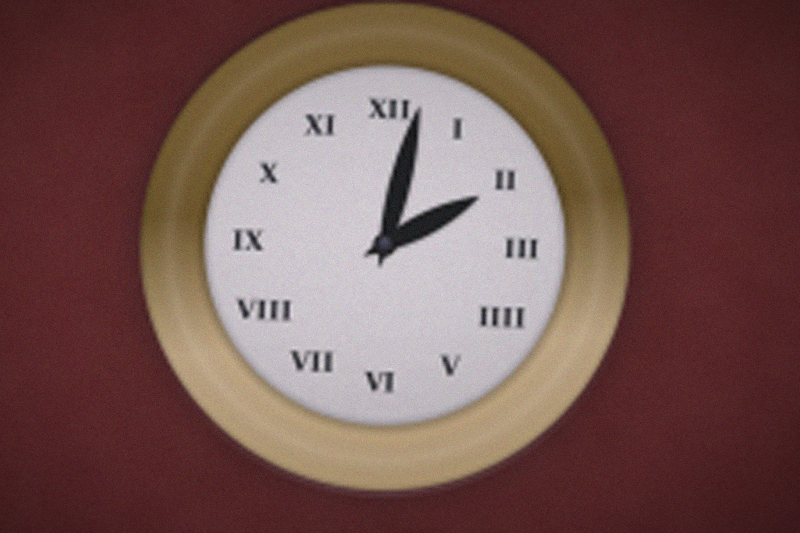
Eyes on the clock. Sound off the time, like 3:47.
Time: 2:02
